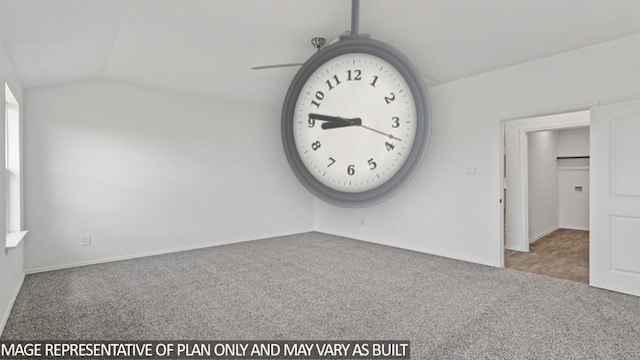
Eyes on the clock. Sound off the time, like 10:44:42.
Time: 8:46:18
